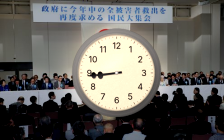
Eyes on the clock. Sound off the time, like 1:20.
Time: 8:44
